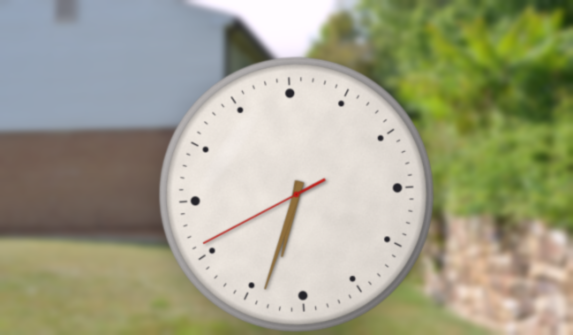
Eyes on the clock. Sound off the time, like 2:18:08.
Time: 6:33:41
